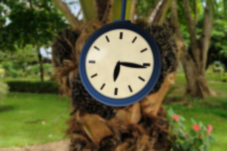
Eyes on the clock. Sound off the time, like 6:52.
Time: 6:16
